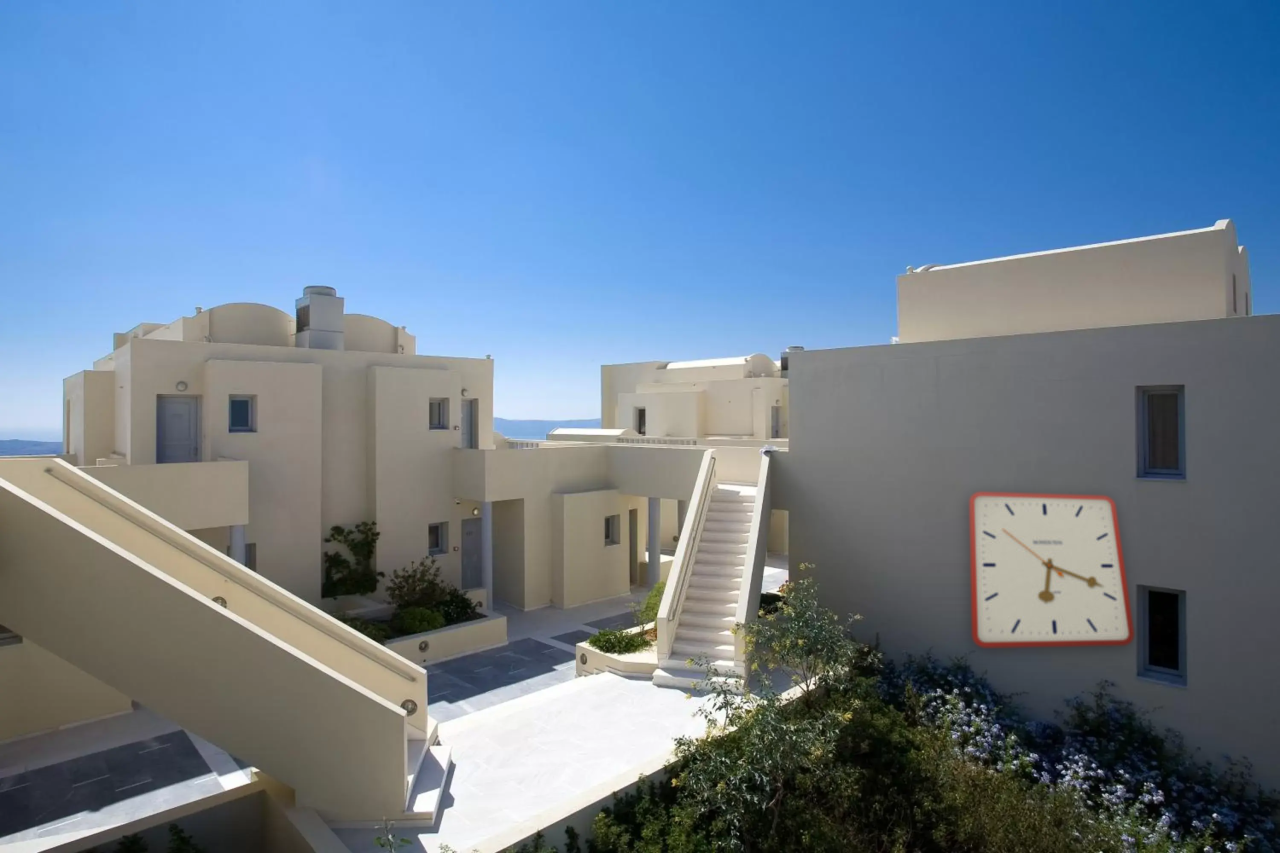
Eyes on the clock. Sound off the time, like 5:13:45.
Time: 6:18:52
